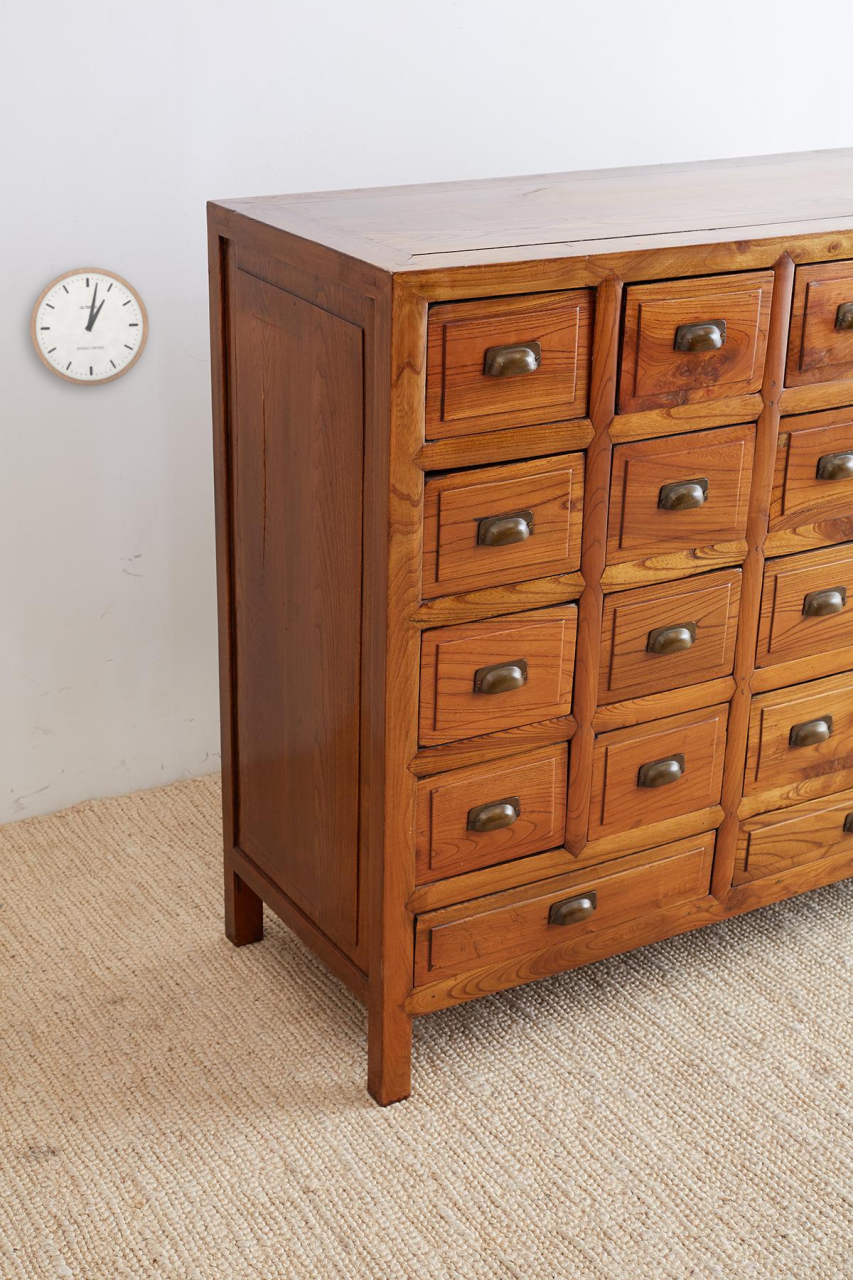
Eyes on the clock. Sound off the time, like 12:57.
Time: 1:02
